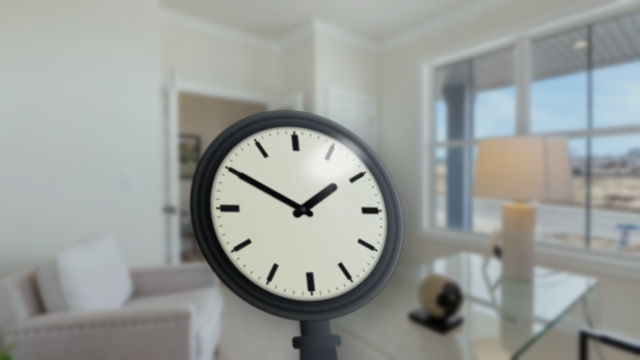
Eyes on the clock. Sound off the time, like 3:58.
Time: 1:50
